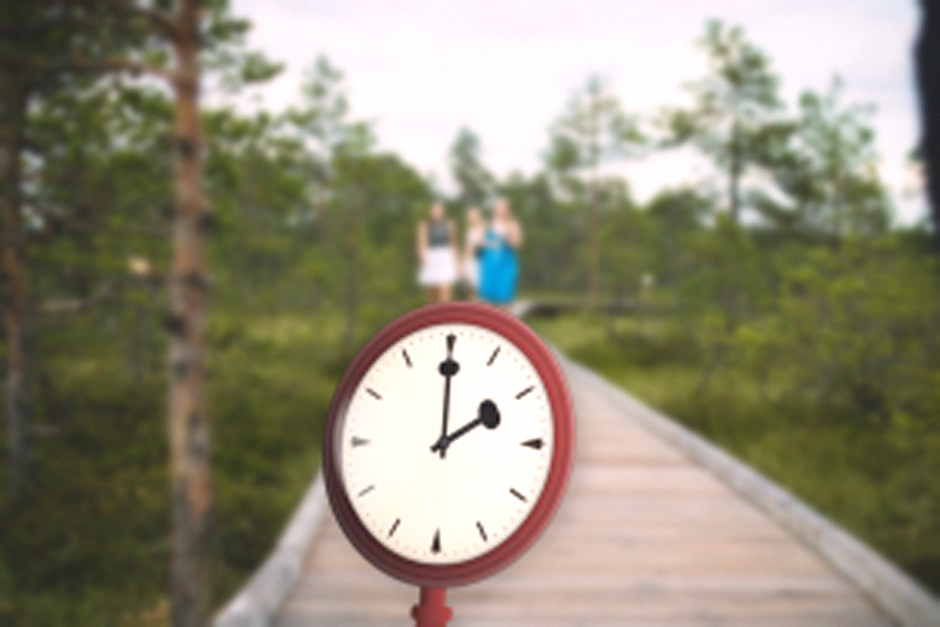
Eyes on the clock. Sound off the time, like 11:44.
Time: 2:00
